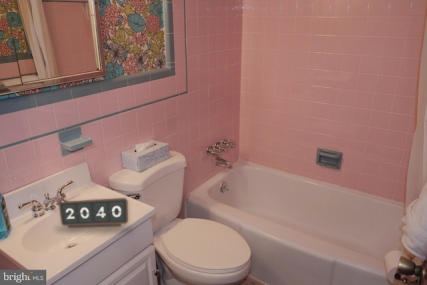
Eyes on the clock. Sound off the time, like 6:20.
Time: 20:40
